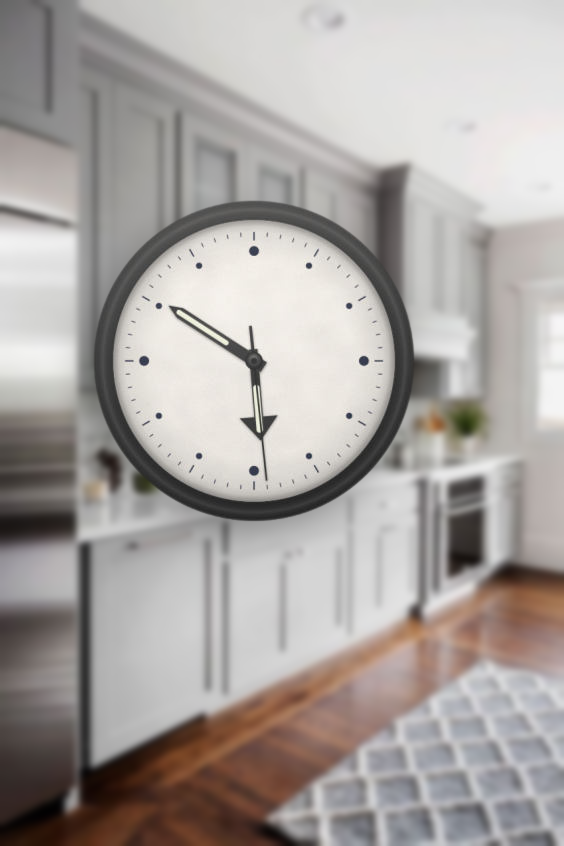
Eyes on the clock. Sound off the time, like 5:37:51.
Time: 5:50:29
